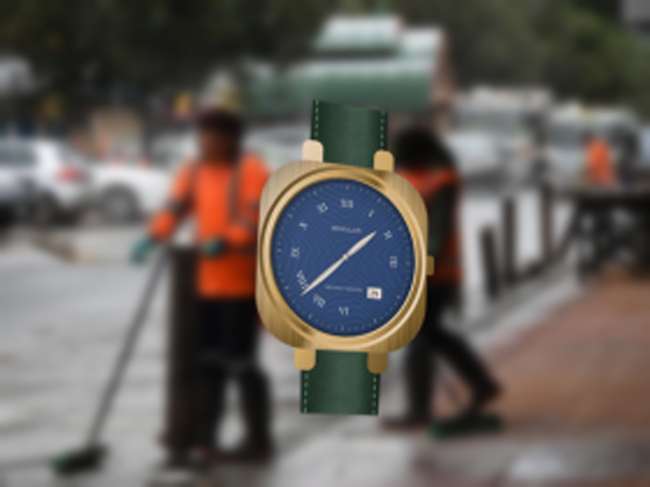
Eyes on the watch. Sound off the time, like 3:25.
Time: 1:38
